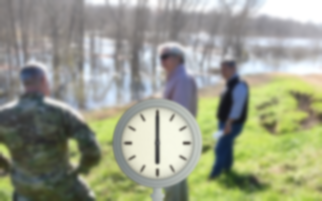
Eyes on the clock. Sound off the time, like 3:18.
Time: 6:00
